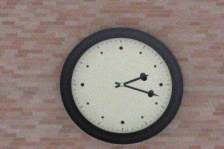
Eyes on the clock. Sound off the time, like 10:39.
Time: 2:18
